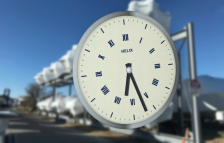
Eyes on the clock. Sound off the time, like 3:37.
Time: 6:27
